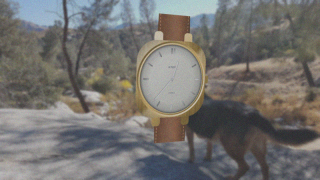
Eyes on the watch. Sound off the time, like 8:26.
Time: 12:37
